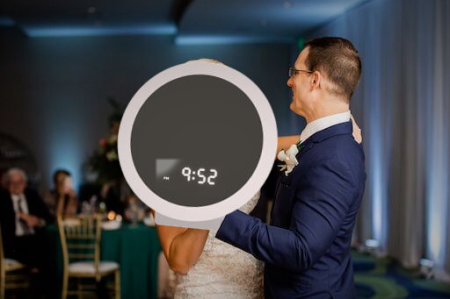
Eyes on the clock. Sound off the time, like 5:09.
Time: 9:52
